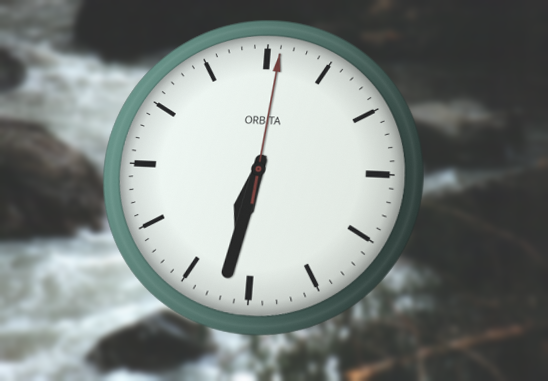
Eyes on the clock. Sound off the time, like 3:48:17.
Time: 6:32:01
